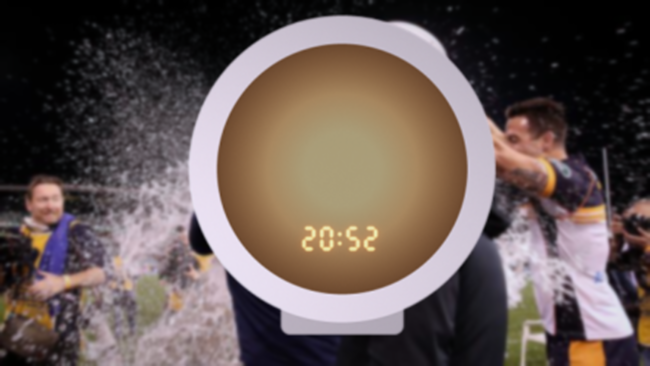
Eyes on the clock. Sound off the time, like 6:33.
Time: 20:52
